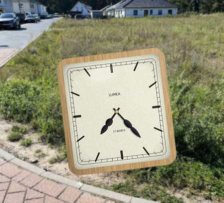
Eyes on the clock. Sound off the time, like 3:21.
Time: 7:24
